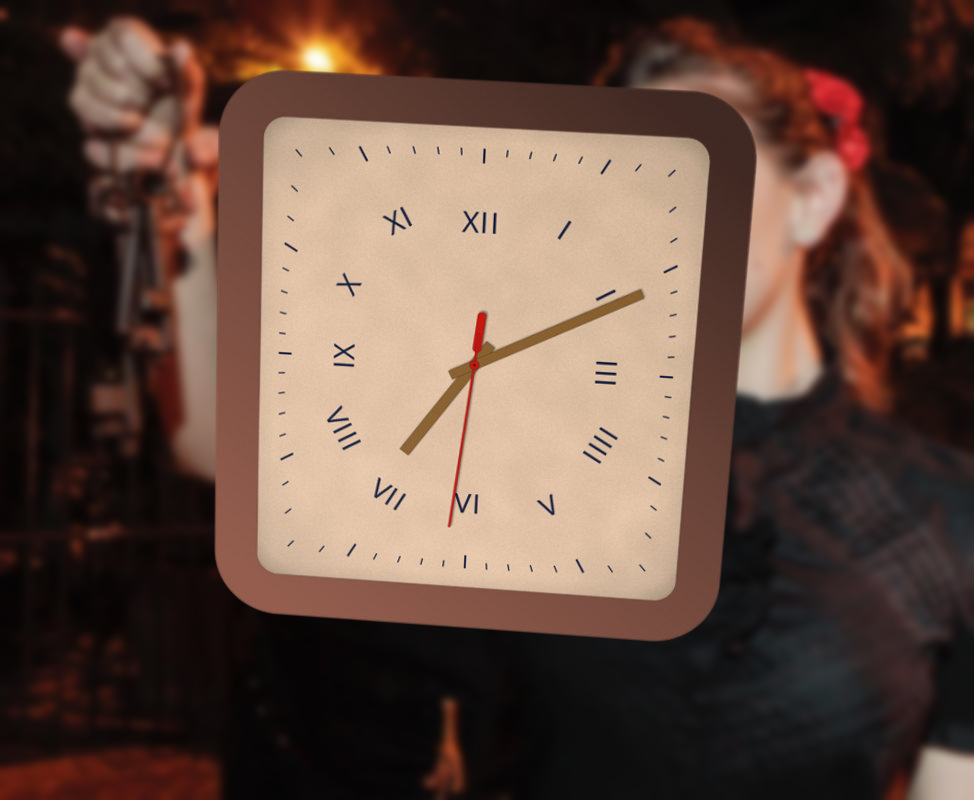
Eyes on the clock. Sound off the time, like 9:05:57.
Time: 7:10:31
